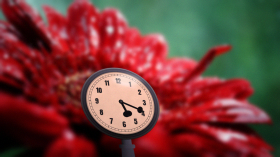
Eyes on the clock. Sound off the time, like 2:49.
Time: 5:19
